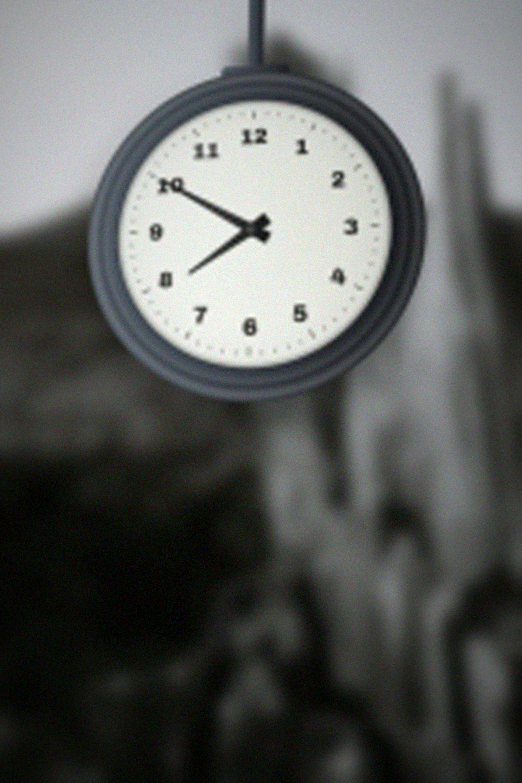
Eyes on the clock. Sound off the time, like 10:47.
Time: 7:50
